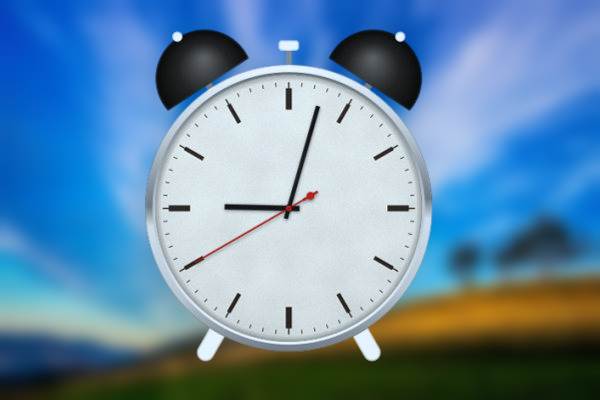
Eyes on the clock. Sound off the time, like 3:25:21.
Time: 9:02:40
